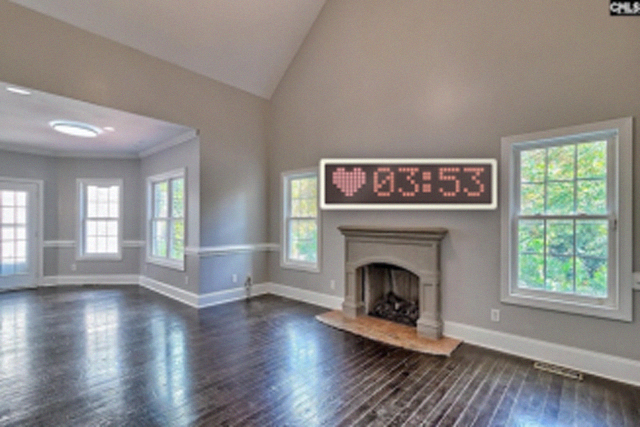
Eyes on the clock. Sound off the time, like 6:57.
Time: 3:53
